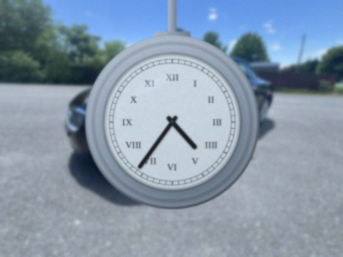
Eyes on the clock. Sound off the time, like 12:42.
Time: 4:36
